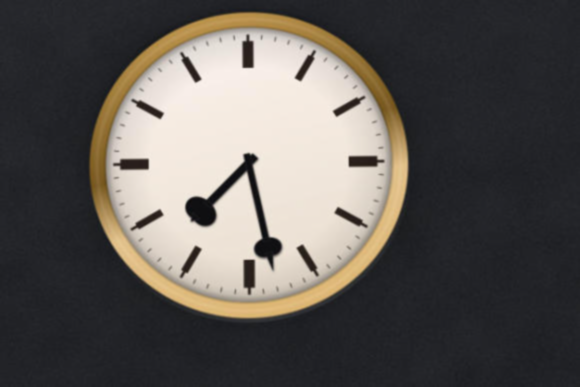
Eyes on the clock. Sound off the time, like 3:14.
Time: 7:28
